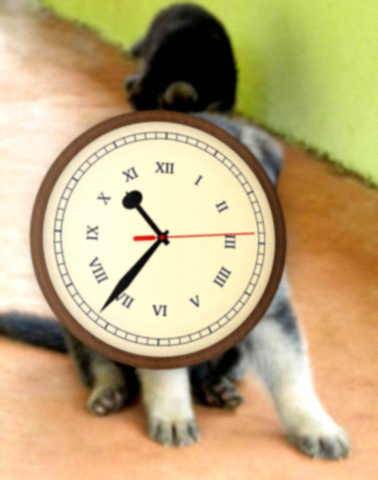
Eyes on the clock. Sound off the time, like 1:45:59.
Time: 10:36:14
